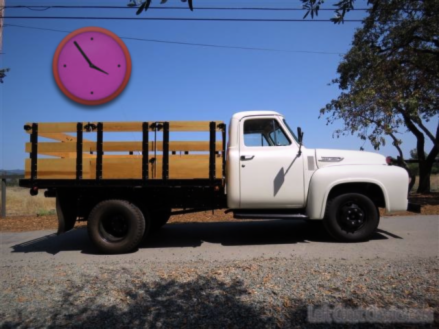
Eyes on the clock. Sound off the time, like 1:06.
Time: 3:54
